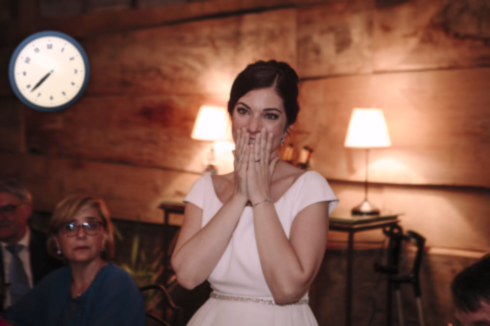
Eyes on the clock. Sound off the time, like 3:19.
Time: 7:38
